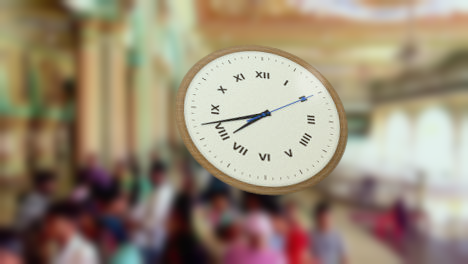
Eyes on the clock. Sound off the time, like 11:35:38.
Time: 7:42:10
